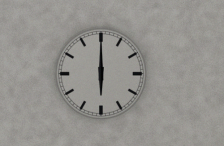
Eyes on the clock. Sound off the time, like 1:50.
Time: 6:00
